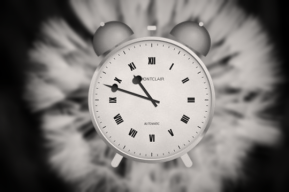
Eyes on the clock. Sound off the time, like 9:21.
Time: 10:48
